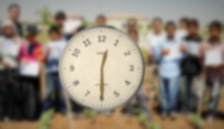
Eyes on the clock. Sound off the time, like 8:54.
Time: 12:30
